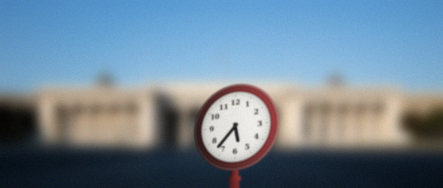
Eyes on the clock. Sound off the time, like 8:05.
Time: 5:37
